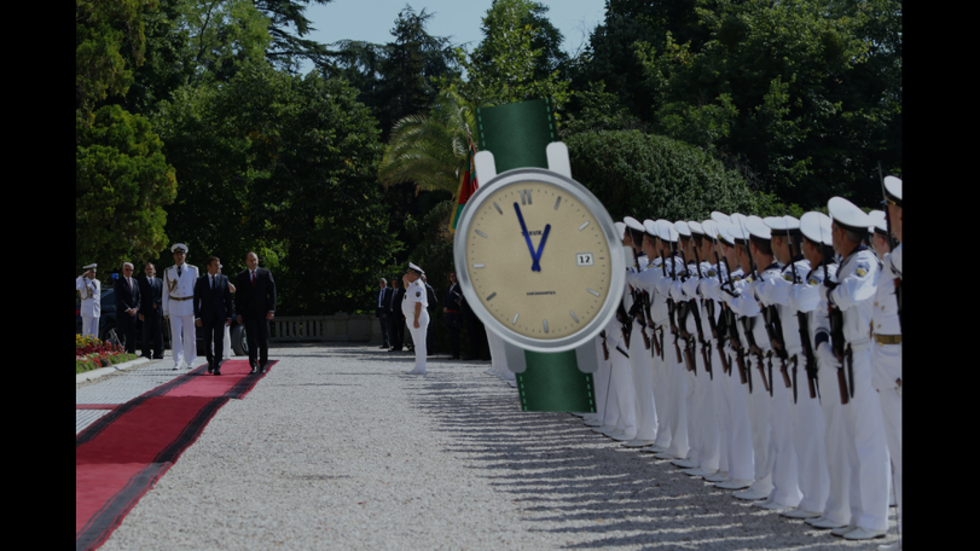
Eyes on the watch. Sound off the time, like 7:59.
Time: 12:58
